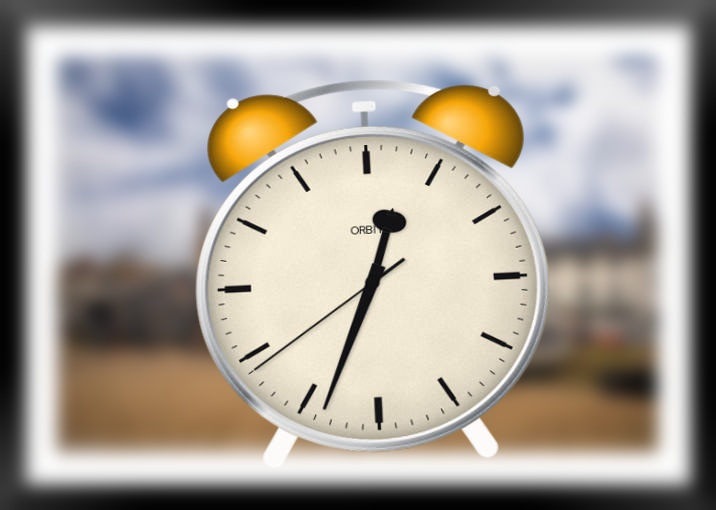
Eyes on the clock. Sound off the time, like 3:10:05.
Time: 12:33:39
